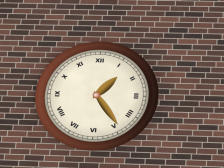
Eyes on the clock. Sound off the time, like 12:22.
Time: 1:24
